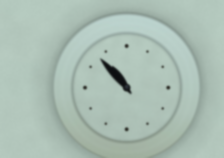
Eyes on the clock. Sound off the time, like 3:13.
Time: 10:53
